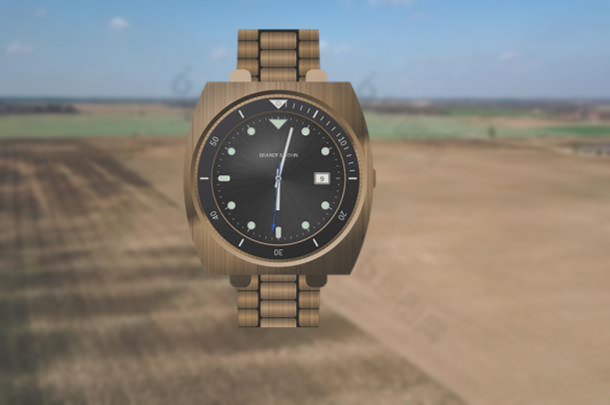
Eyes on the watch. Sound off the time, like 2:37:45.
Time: 6:02:31
